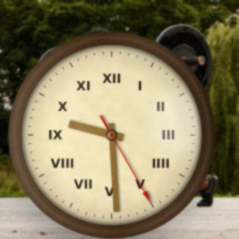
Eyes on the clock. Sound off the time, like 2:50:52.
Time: 9:29:25
